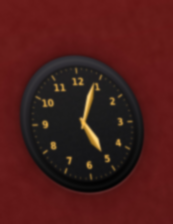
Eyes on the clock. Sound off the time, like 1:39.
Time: 5:04
